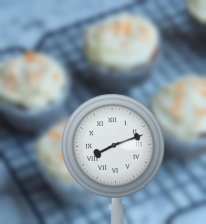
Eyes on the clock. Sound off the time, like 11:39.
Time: 8:12
